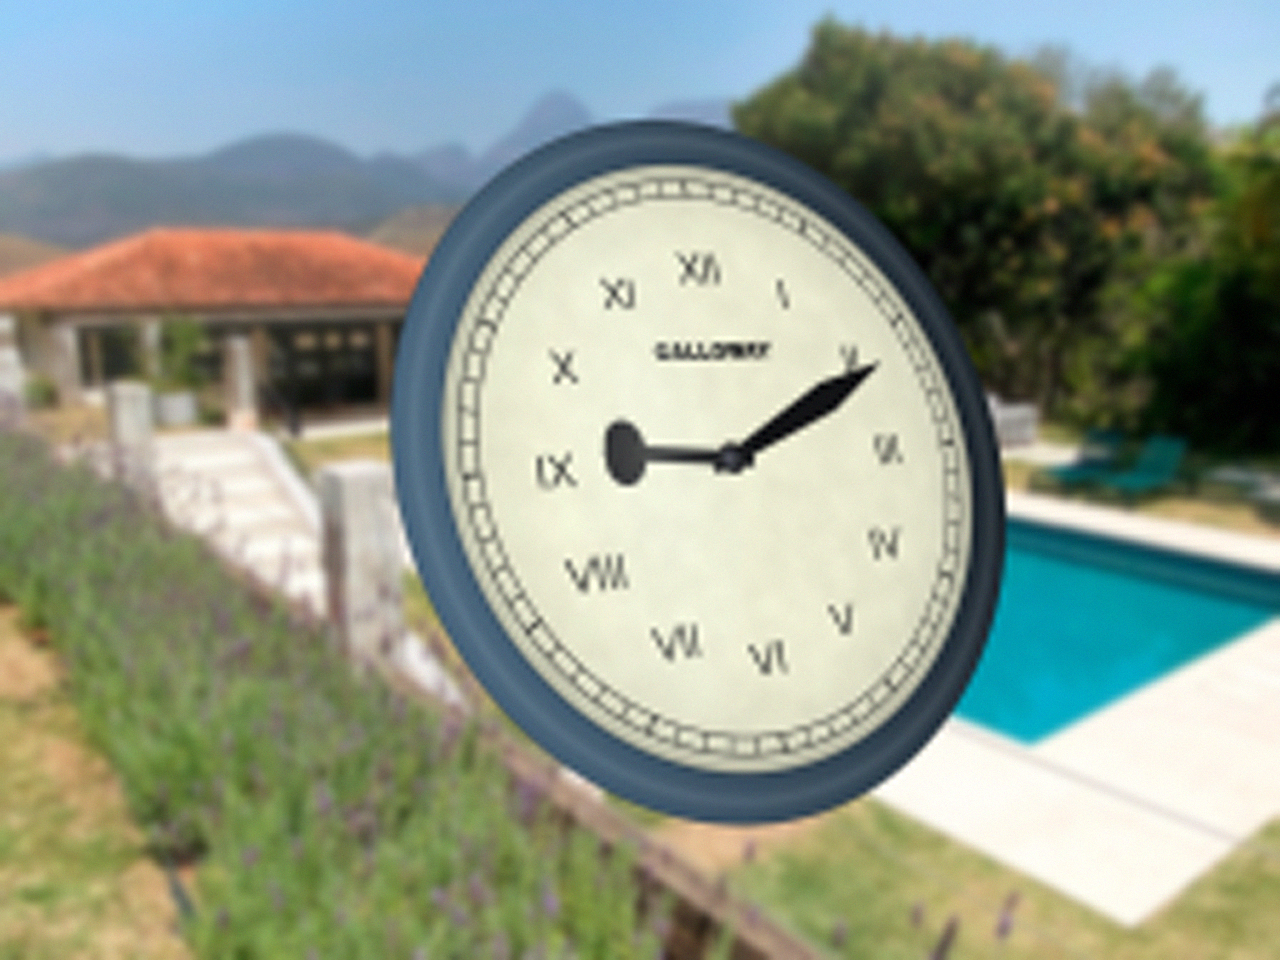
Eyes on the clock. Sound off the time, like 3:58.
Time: 9:11
